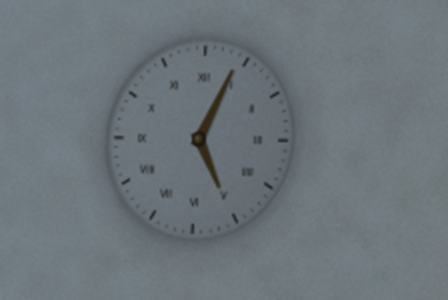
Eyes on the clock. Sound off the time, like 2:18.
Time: 5:04
